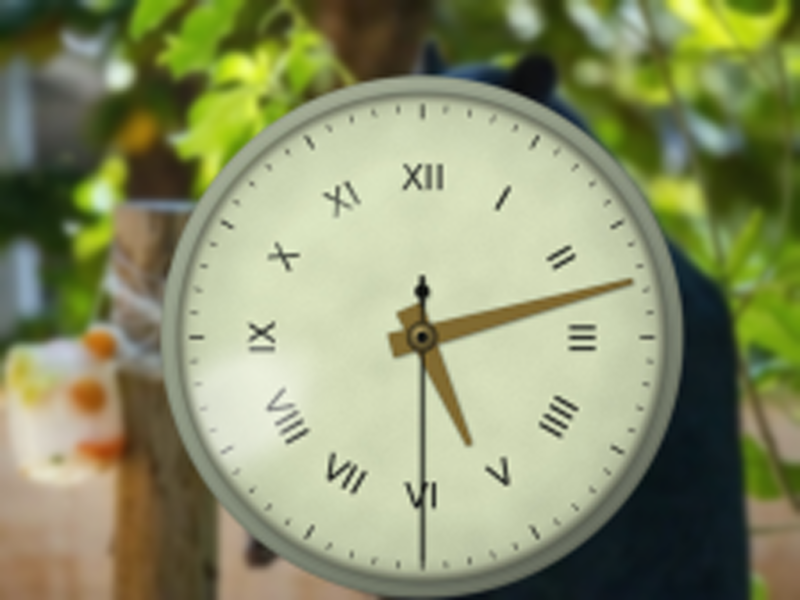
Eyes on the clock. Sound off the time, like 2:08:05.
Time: 5:12:30
